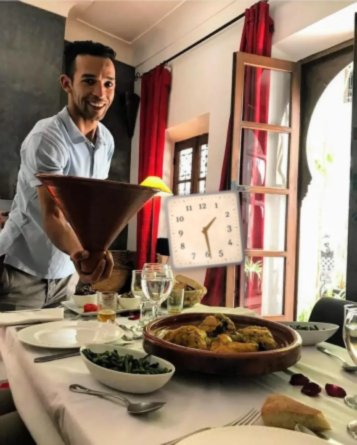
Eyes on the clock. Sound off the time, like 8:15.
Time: 1:29
